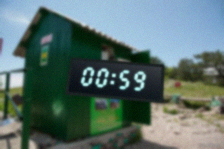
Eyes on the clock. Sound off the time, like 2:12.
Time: 0:59
